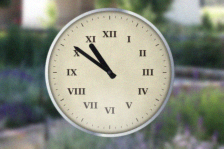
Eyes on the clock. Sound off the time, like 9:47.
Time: 10:51
